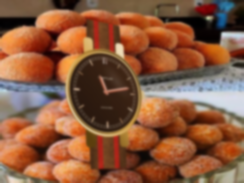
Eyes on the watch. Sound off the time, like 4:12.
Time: 11:13
